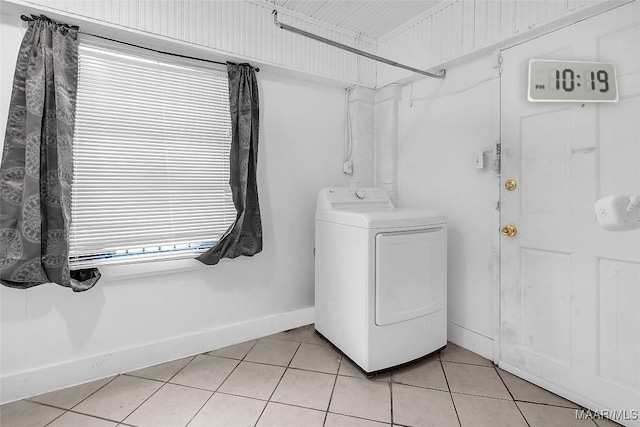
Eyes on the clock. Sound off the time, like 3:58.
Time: 10:19
